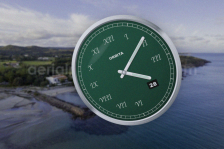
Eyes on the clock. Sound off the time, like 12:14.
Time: 4:09
